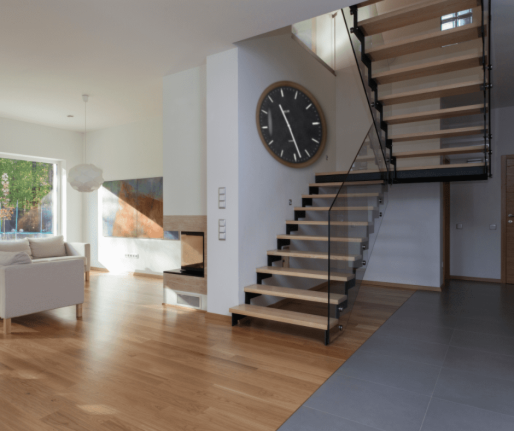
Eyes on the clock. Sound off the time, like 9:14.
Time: 11:28
